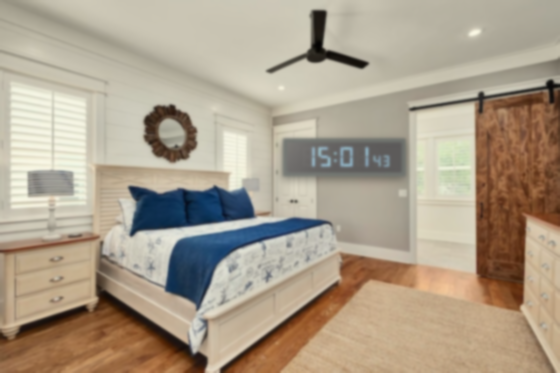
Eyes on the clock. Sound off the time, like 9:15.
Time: 15:01
